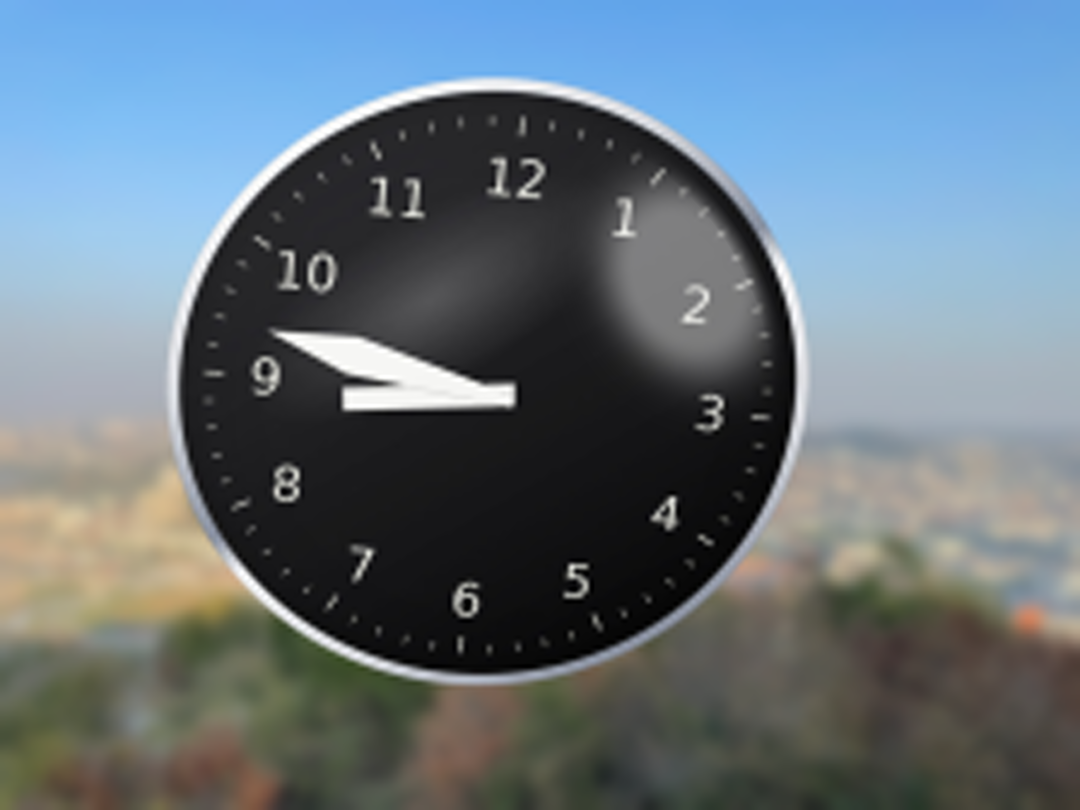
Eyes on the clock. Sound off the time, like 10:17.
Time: 8:47
